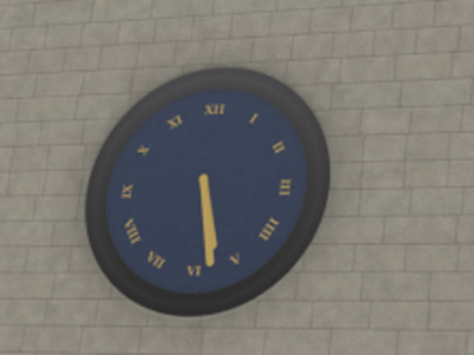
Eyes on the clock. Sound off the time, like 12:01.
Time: 5:28
